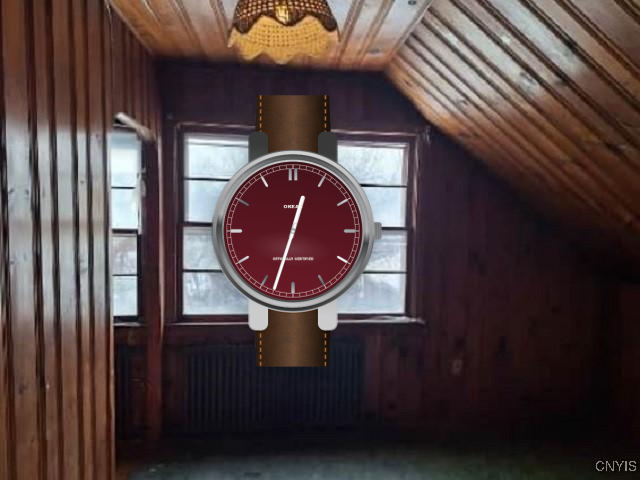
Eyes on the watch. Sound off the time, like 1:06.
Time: 12:33
